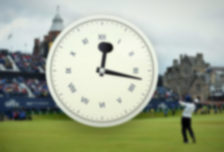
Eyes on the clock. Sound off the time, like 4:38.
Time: 12:17
